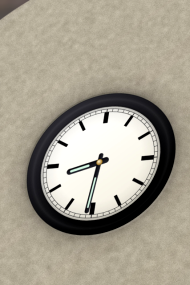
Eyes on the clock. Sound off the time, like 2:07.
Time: 8:31
